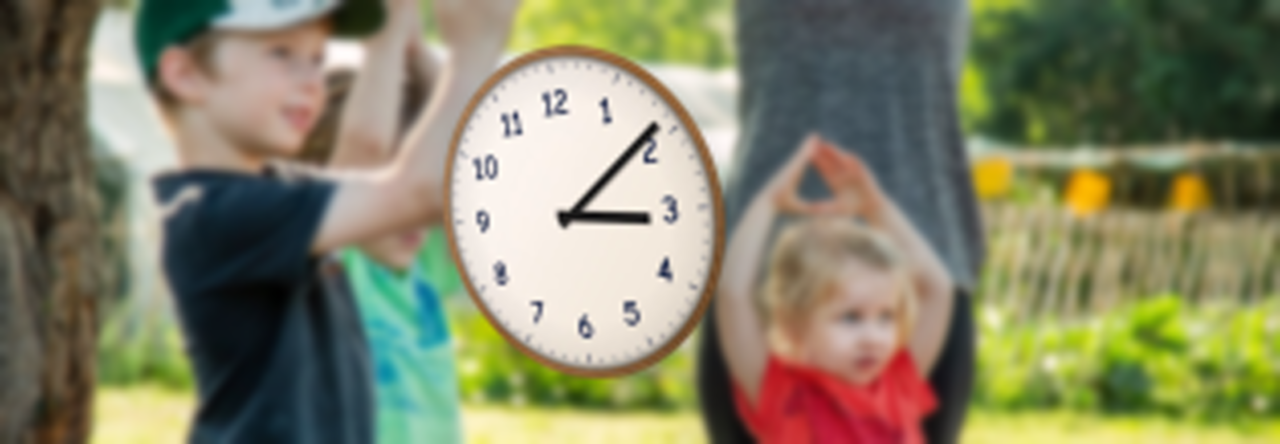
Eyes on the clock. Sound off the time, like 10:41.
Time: 3:09
